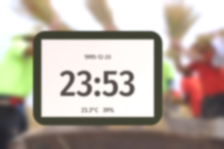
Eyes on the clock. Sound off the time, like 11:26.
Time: 23:53
